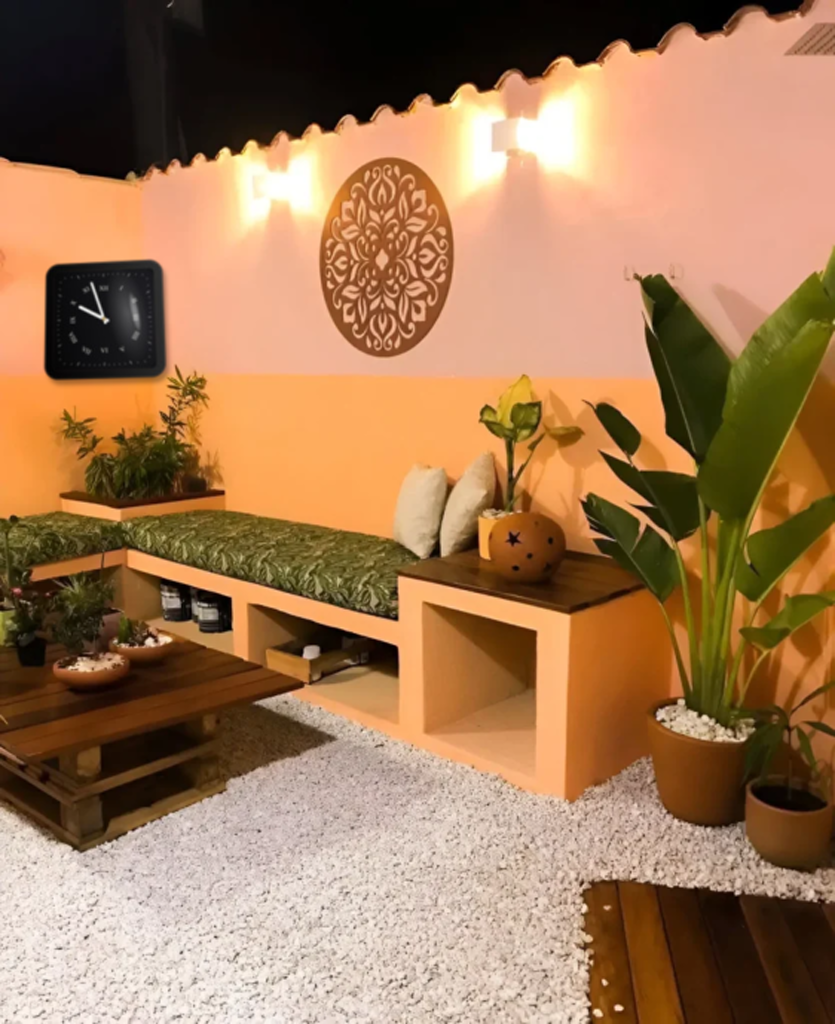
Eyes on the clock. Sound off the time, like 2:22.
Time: 9:57
